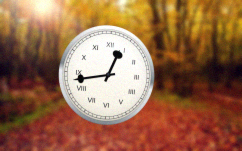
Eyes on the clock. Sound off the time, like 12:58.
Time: 12:43
